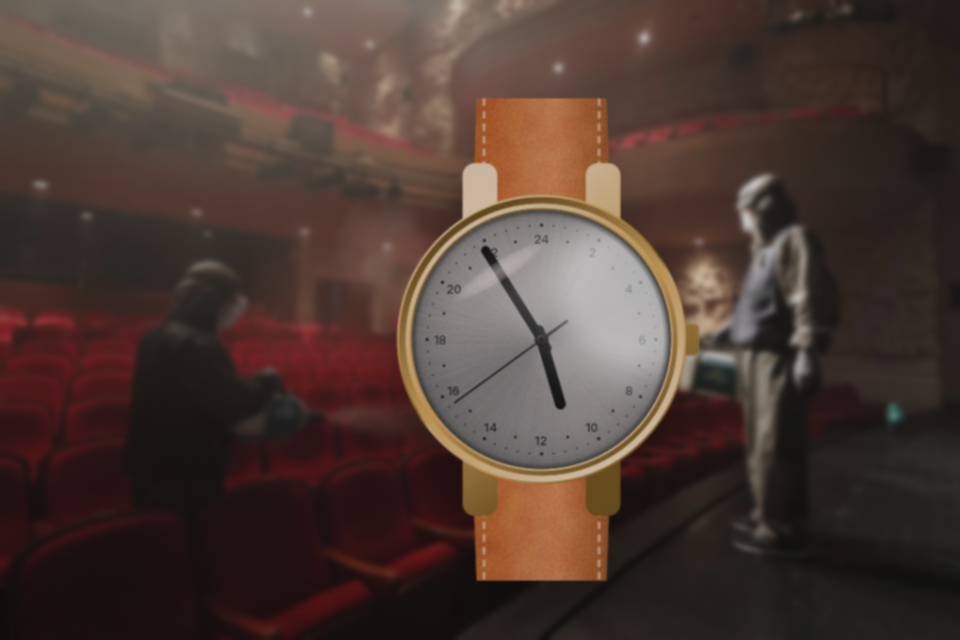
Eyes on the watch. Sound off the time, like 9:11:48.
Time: 10:54:39
